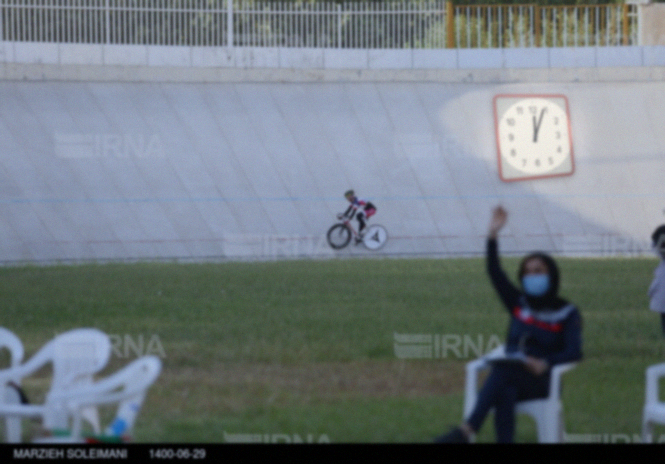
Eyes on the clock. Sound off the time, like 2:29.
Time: 12:04
